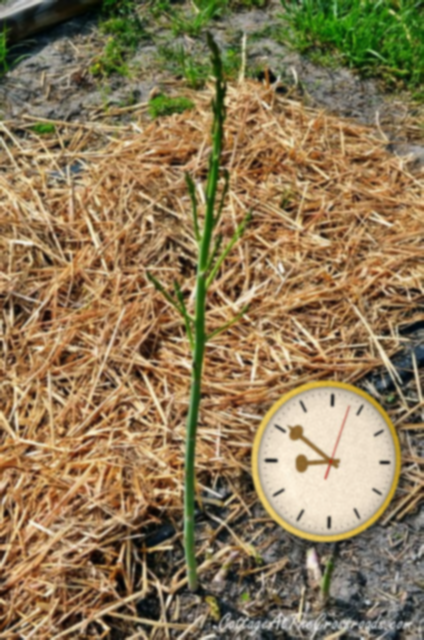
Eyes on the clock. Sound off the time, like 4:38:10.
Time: 8:51:03
